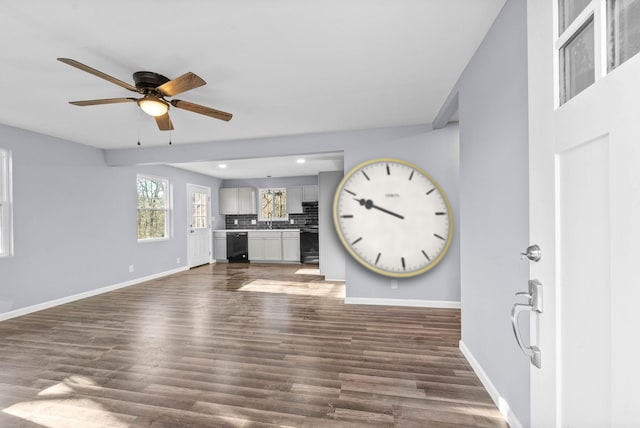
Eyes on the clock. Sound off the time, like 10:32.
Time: 9:49
